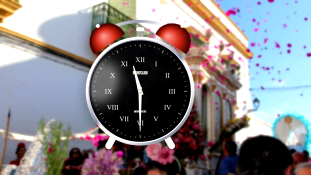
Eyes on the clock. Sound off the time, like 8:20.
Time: 11:30
